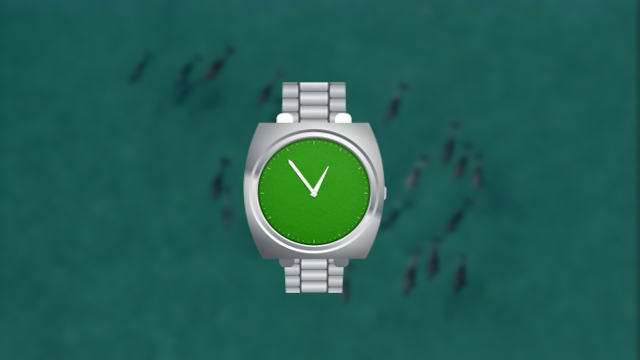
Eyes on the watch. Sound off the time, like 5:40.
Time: 12:54
